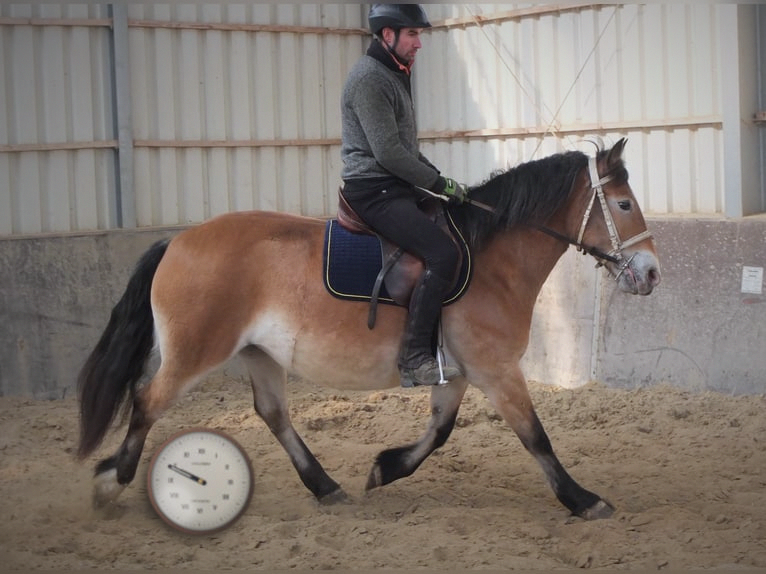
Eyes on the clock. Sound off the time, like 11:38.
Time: 9:49
